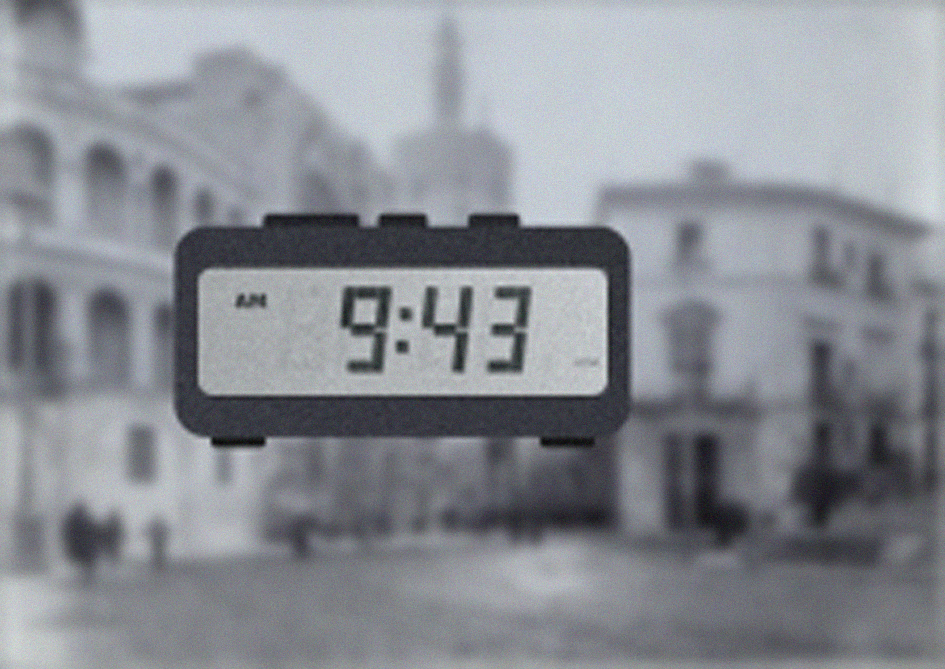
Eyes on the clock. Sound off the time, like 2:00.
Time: 9:43
